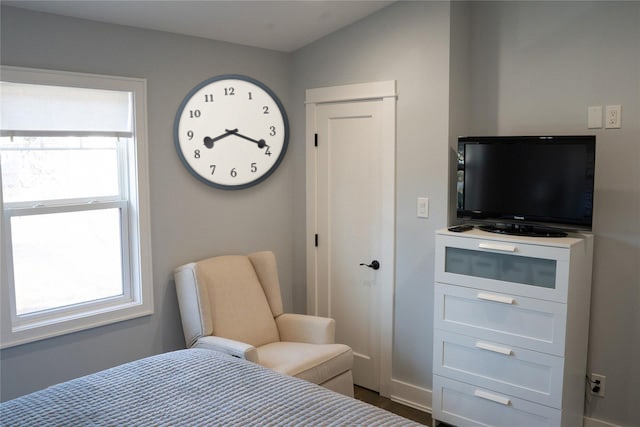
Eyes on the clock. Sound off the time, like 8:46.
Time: 8:19
